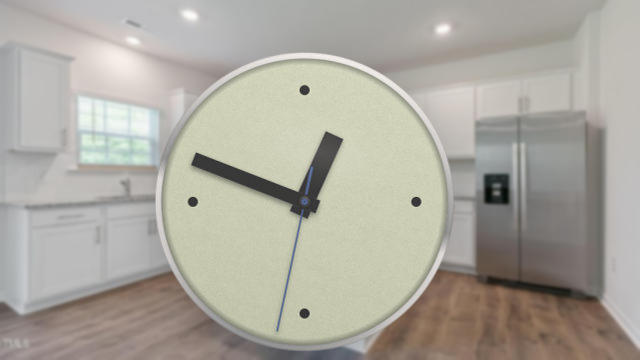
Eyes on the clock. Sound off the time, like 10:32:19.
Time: 12:48:32
